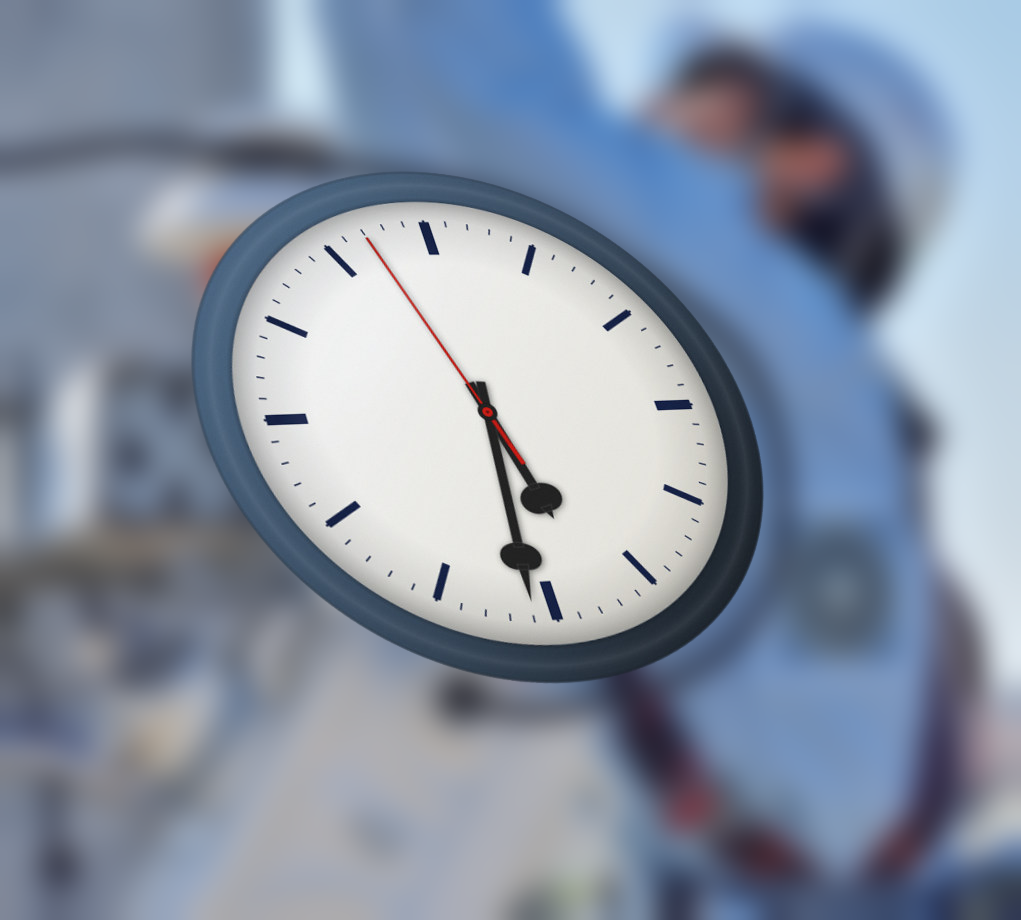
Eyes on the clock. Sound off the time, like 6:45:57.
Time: 5:30:57
